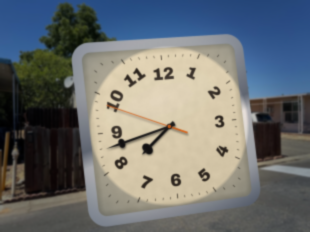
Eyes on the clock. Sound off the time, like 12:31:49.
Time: 7:42:49
